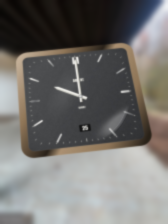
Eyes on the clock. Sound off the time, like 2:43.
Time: 10:00
